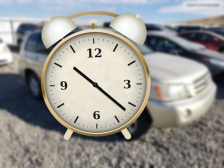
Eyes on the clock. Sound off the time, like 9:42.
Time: 10:22
